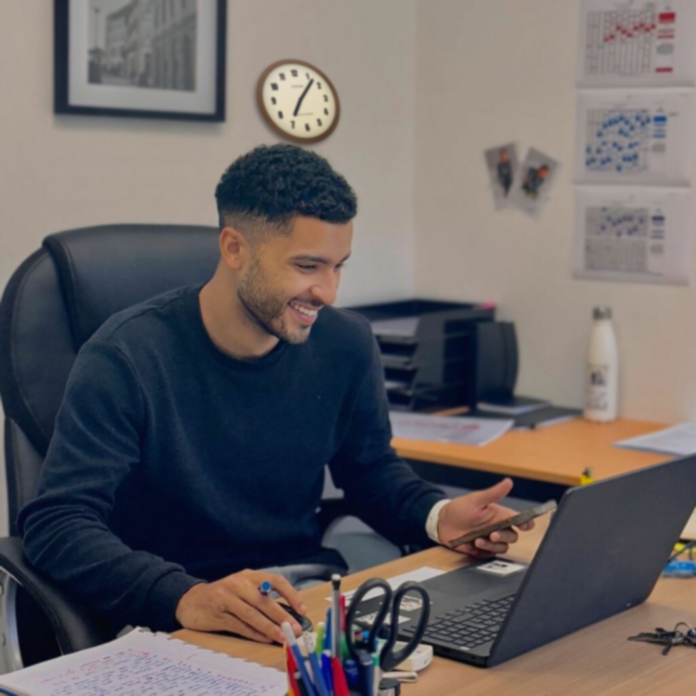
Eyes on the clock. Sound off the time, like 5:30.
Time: 7:07
